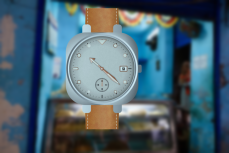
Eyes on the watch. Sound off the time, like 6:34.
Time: 10:22
